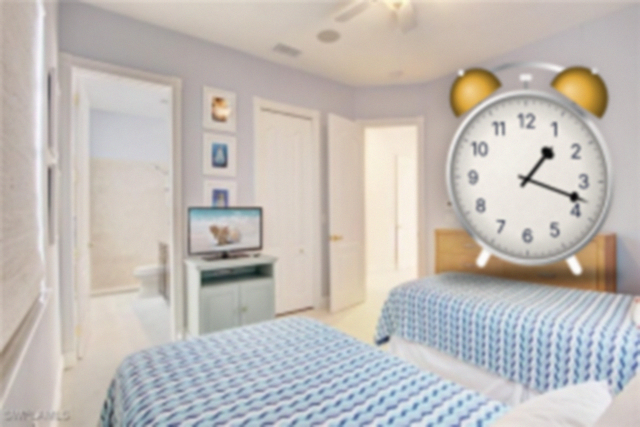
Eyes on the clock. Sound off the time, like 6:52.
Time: 1:18
